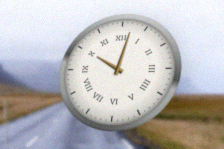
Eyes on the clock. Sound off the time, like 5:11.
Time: 10:02
